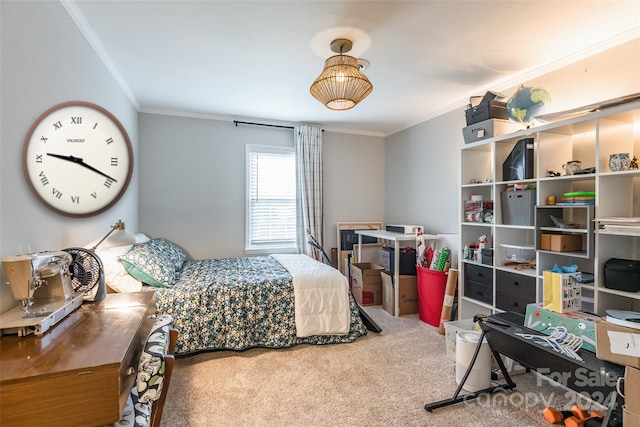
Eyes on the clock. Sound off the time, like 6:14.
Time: 9:19
